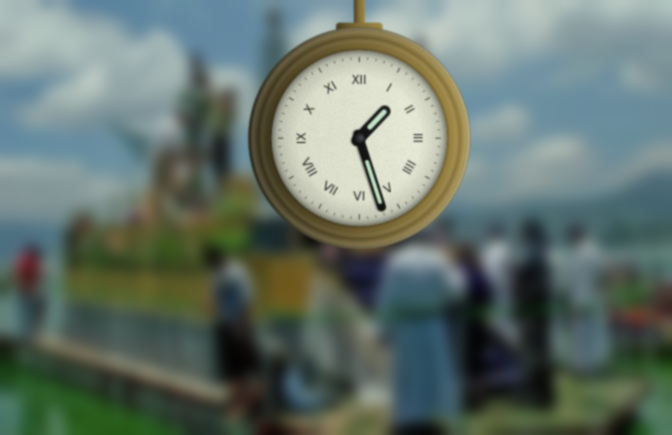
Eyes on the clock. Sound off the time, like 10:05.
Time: 1:27
